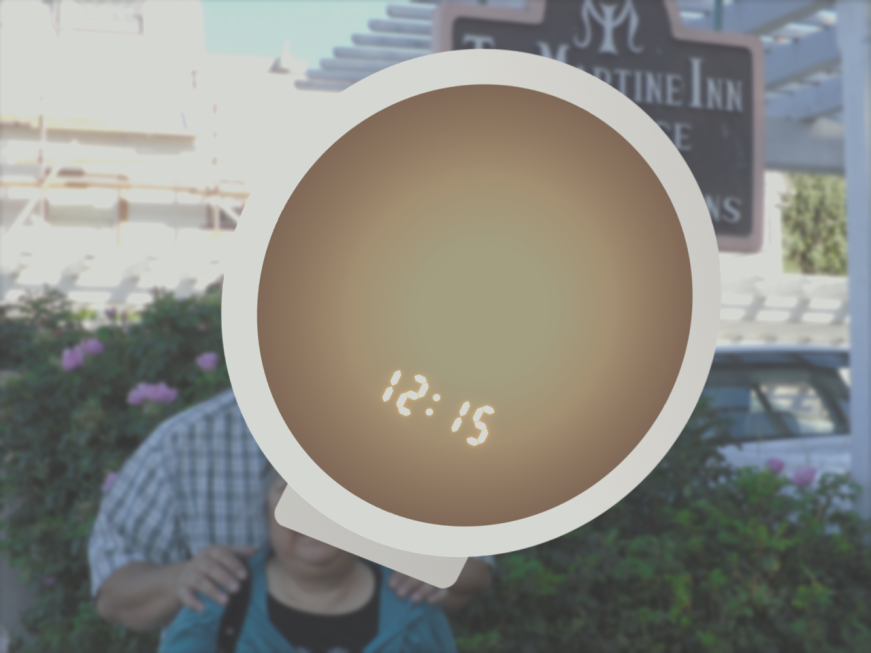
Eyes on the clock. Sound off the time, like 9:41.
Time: 12:15
